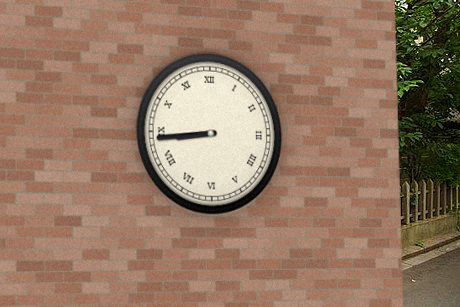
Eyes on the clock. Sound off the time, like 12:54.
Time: 8:44
